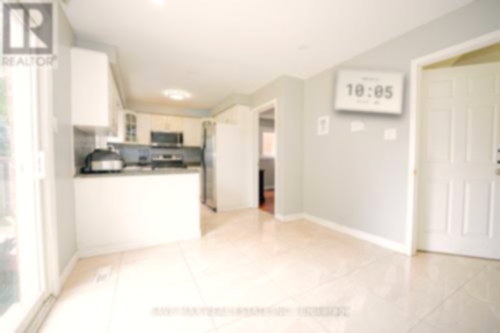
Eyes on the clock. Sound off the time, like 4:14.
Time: 10:05
